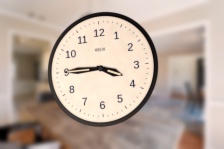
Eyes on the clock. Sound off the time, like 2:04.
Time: 3:45
